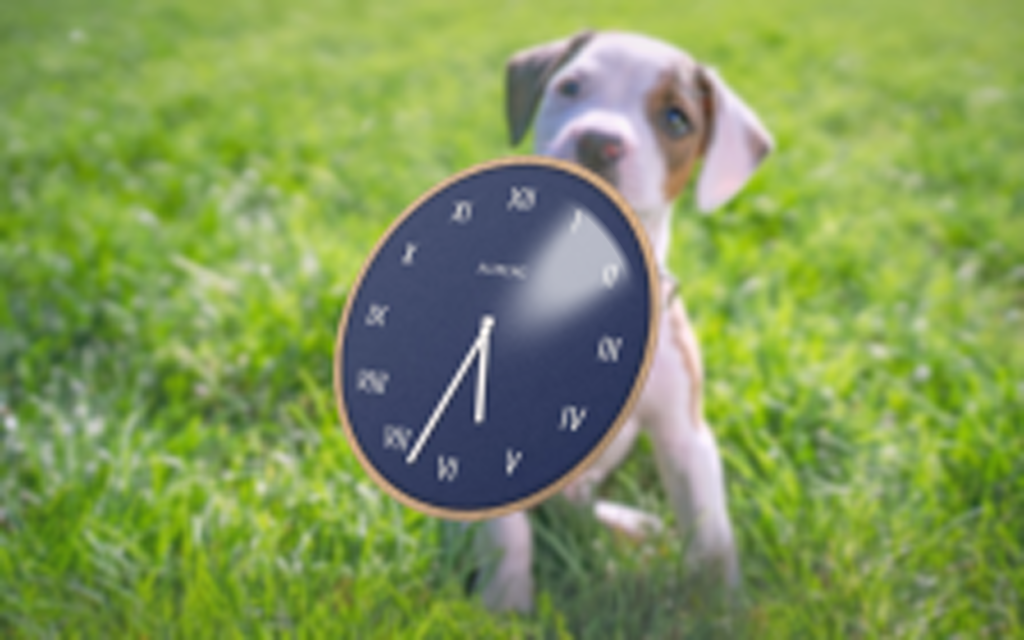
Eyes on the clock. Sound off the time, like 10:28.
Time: 5:33
